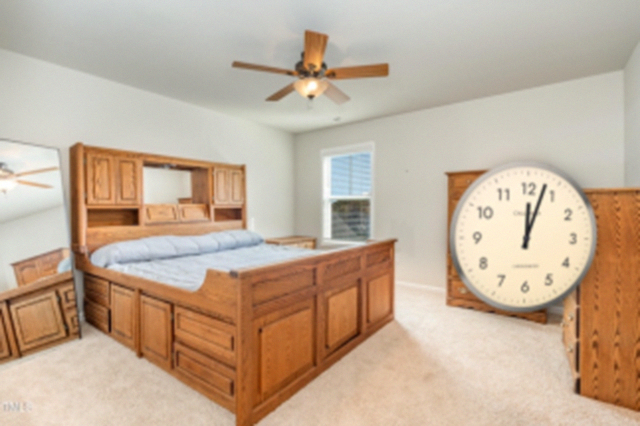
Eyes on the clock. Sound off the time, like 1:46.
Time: 12:03
